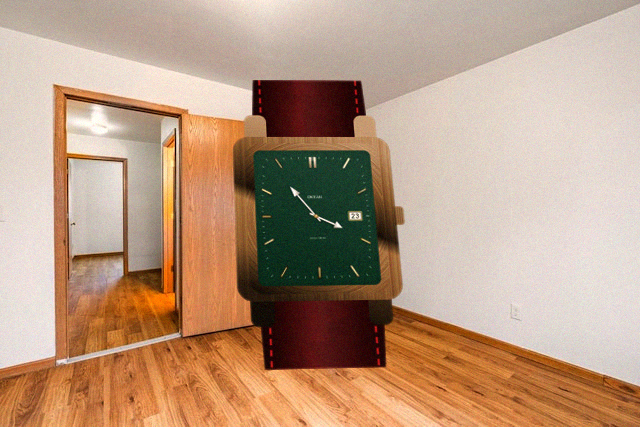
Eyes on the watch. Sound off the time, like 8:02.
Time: 3:54
